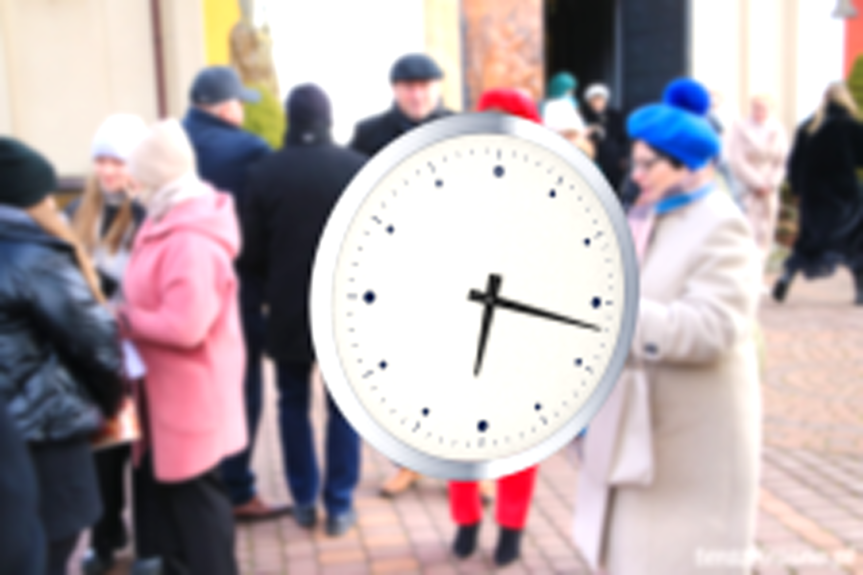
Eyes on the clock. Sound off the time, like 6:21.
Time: 6:17
